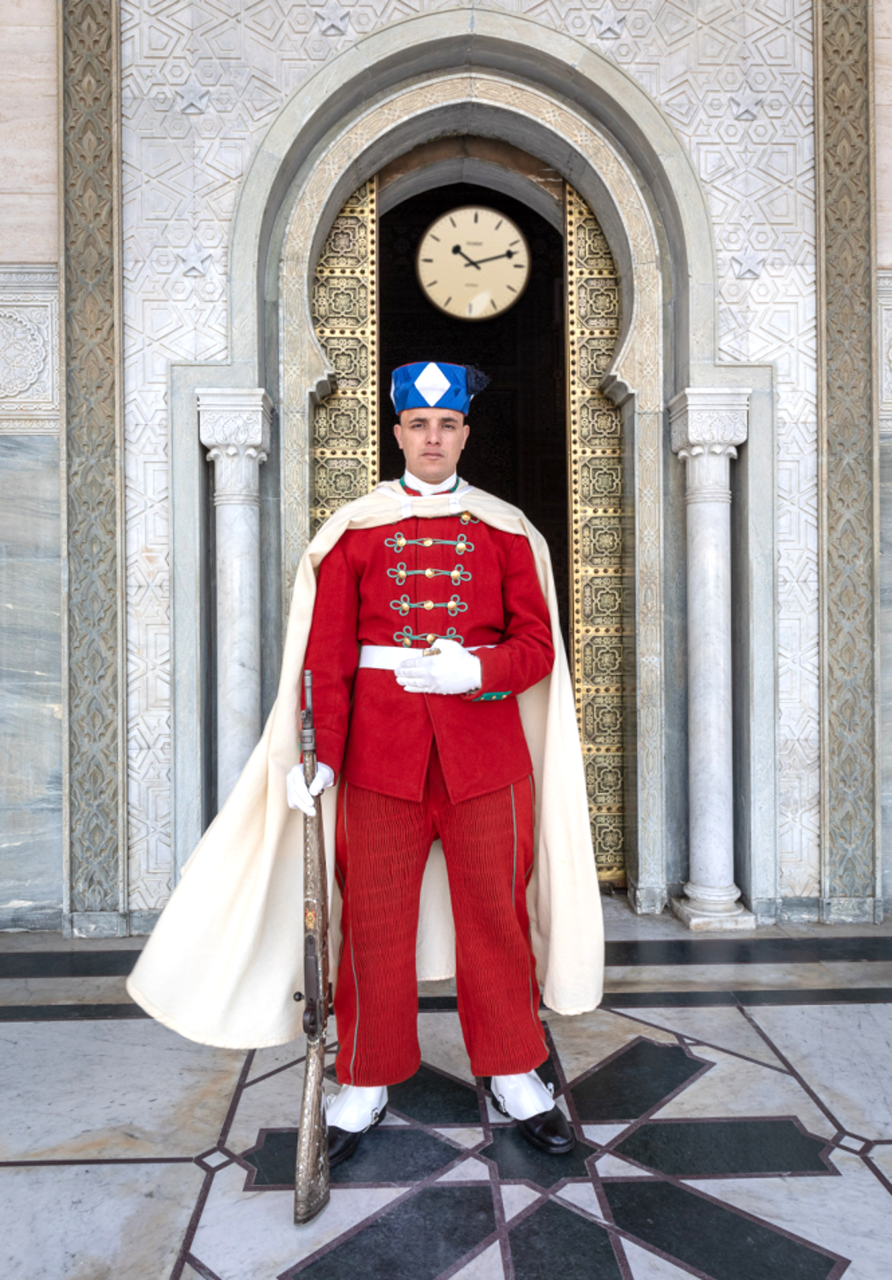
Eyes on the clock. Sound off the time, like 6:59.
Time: 10:12
